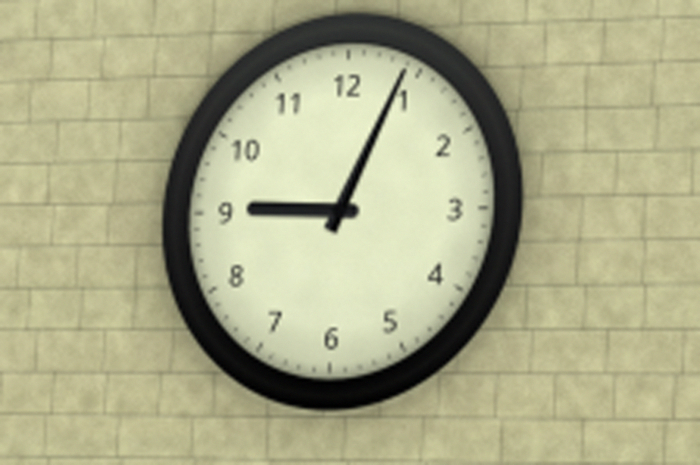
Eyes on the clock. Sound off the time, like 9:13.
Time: 9:04
